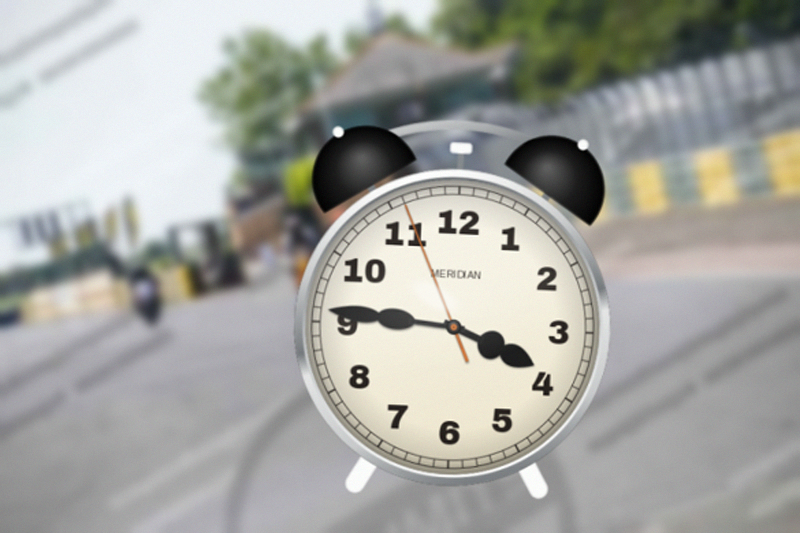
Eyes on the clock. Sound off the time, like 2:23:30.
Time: 3:45:56
